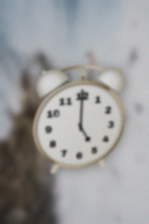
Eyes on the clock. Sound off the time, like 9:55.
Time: 5:00
